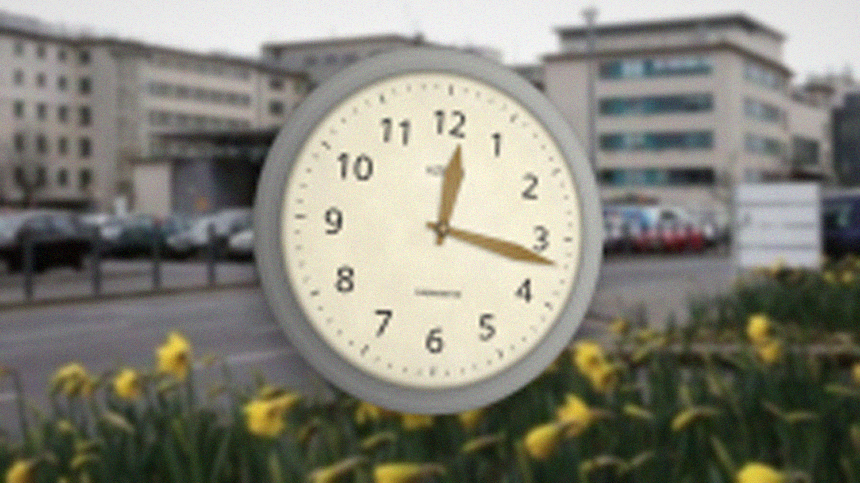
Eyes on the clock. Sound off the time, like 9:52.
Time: 12:17
